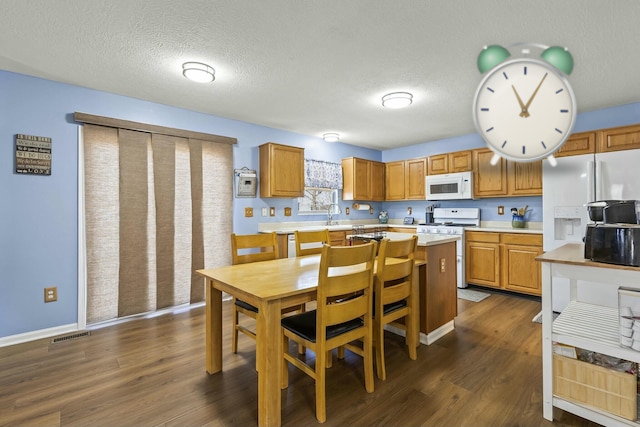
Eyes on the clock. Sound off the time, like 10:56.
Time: 11:05
